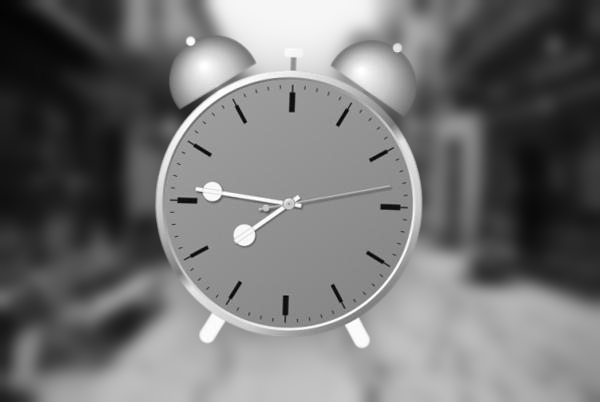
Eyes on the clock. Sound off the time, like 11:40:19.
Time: 7:46:13
